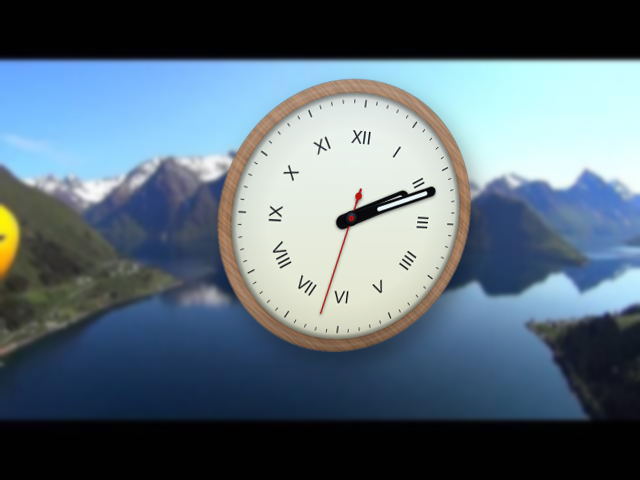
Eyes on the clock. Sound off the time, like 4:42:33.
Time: 2:11:32
